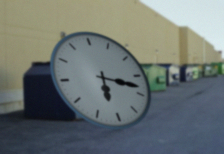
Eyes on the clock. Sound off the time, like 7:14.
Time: 6:18
